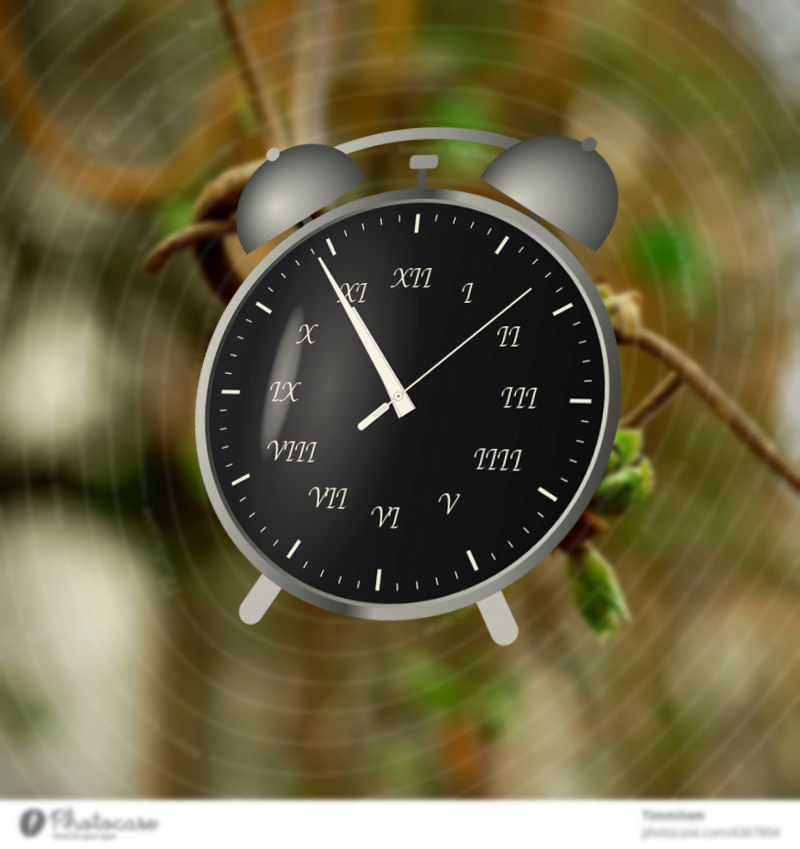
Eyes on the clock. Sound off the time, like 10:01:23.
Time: 10:54:08
